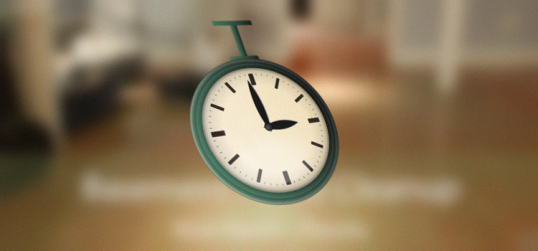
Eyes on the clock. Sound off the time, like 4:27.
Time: 2:59
